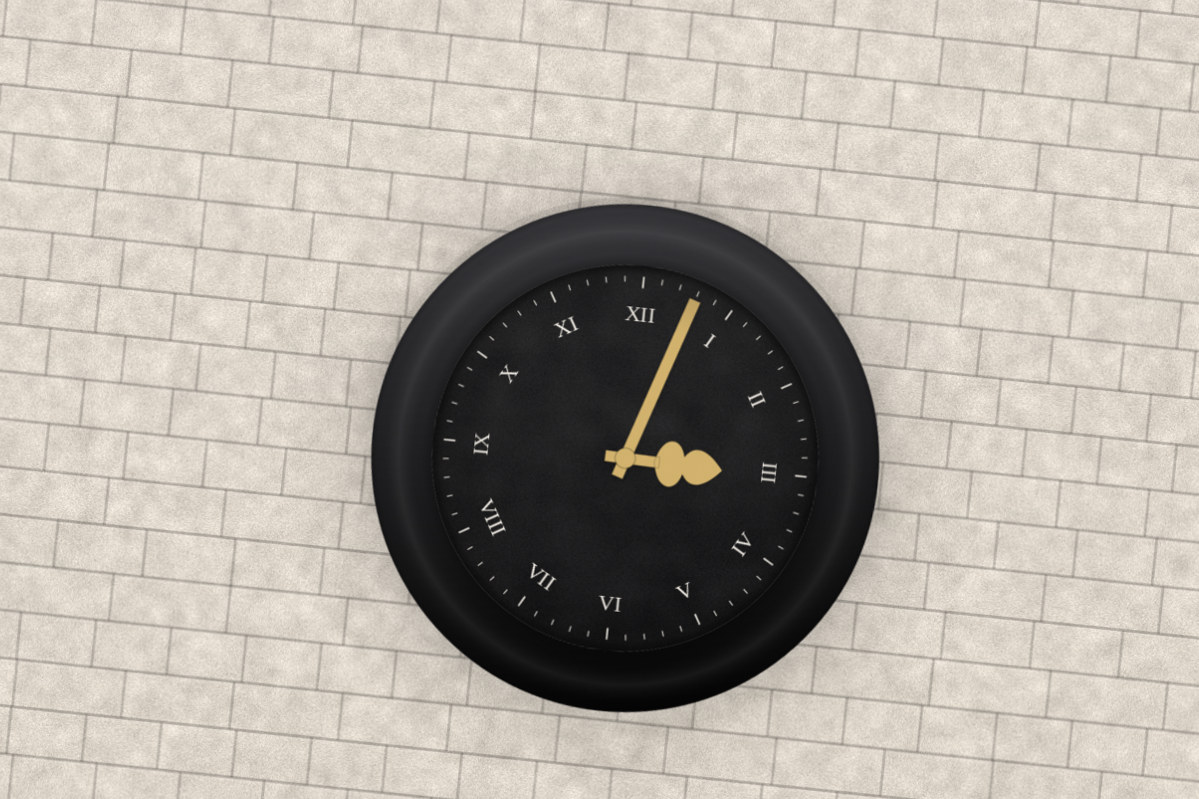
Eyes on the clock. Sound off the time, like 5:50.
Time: 3:03
